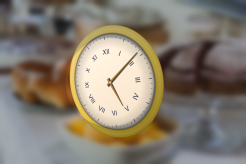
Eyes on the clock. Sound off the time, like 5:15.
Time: 5:09
